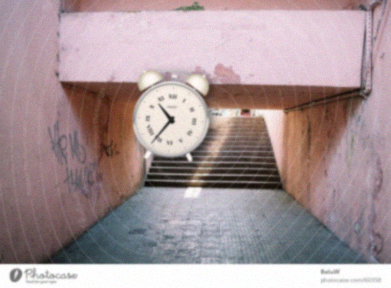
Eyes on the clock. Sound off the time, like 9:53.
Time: 10:36
